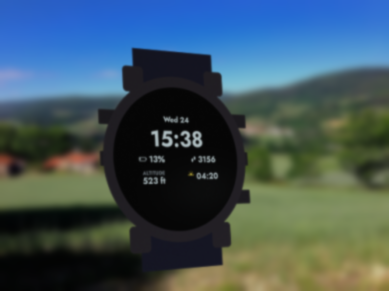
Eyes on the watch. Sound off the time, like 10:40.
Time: 15:38
